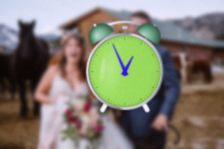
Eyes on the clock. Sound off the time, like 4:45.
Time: 12:56
